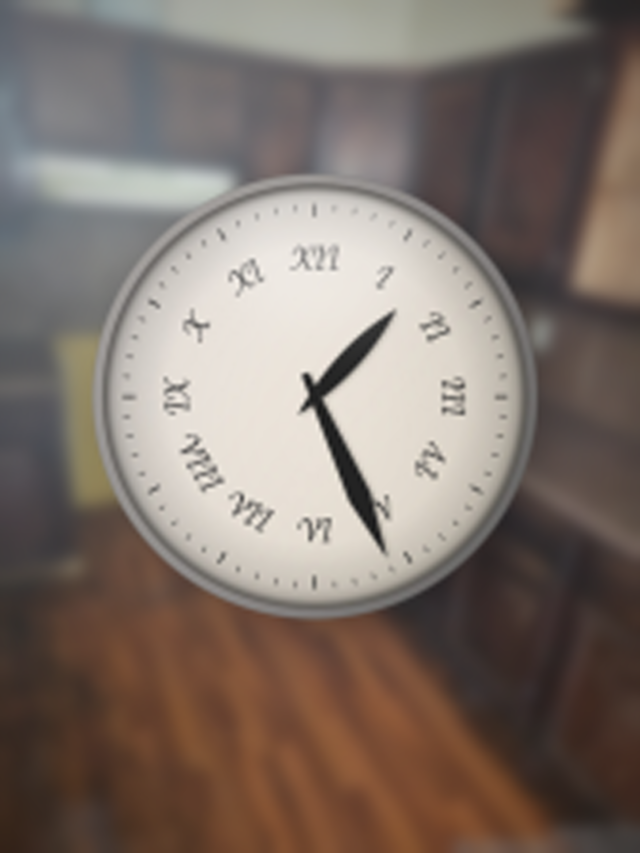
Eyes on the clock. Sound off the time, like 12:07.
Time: 1:26
